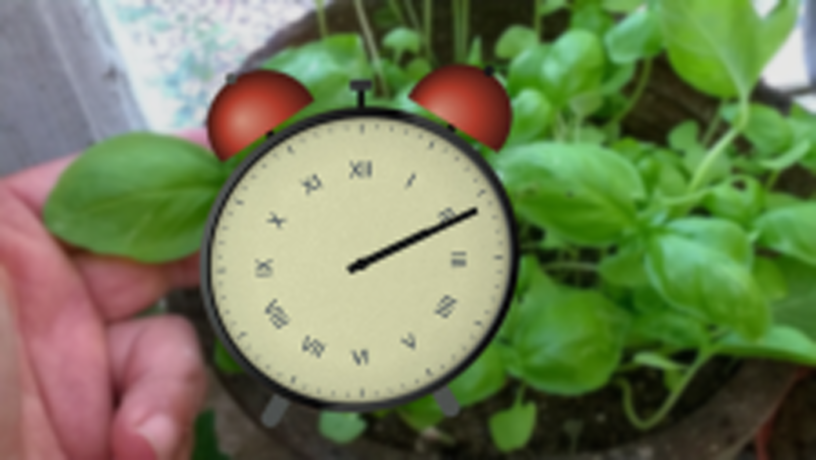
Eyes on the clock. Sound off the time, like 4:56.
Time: 2:11
